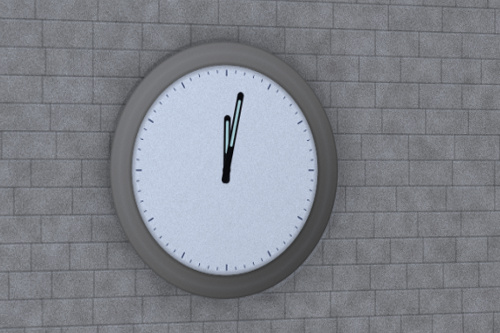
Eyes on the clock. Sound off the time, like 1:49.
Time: 12:02
